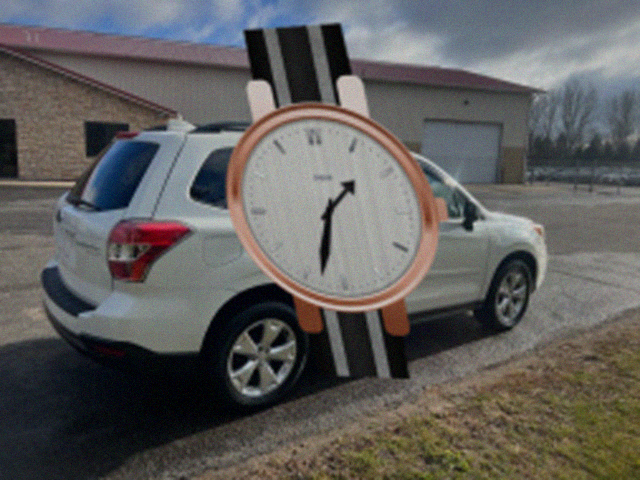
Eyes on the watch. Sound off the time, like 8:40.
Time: 1:33
